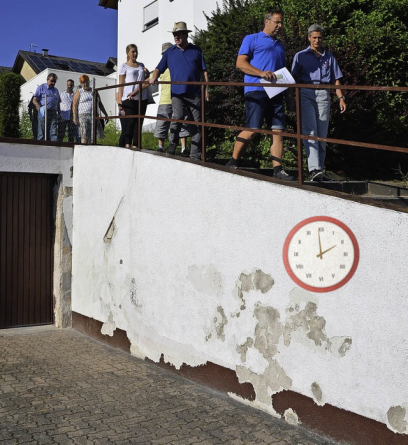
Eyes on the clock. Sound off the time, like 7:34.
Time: 1:59
